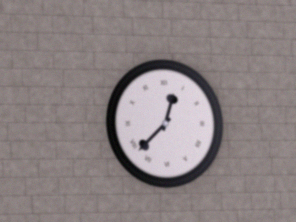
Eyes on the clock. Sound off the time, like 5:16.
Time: 12:38
